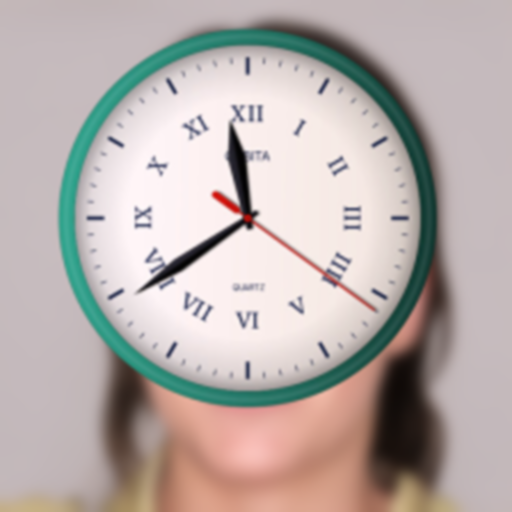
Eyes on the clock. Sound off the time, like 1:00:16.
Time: 11:39:21
